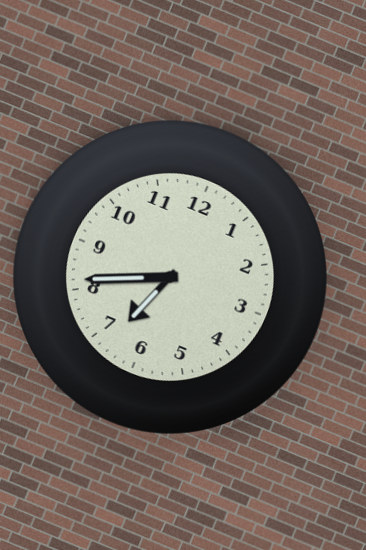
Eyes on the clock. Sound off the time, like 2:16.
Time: 6:41
